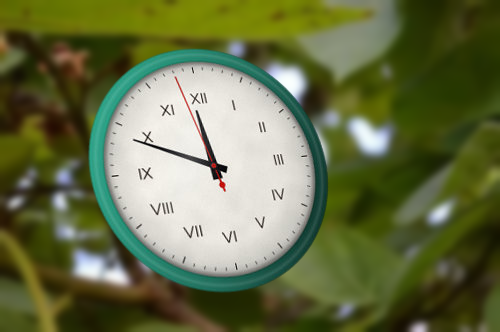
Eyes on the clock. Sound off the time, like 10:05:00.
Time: 11:48:58
